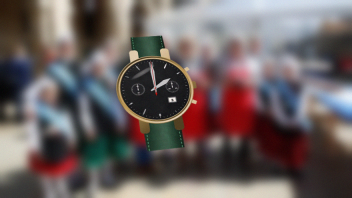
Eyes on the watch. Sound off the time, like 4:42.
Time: 2:00
